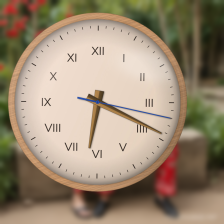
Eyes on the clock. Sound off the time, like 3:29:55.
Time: 6:19:17
